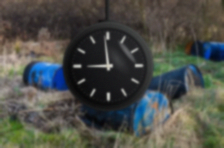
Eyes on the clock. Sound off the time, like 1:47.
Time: 8:59
